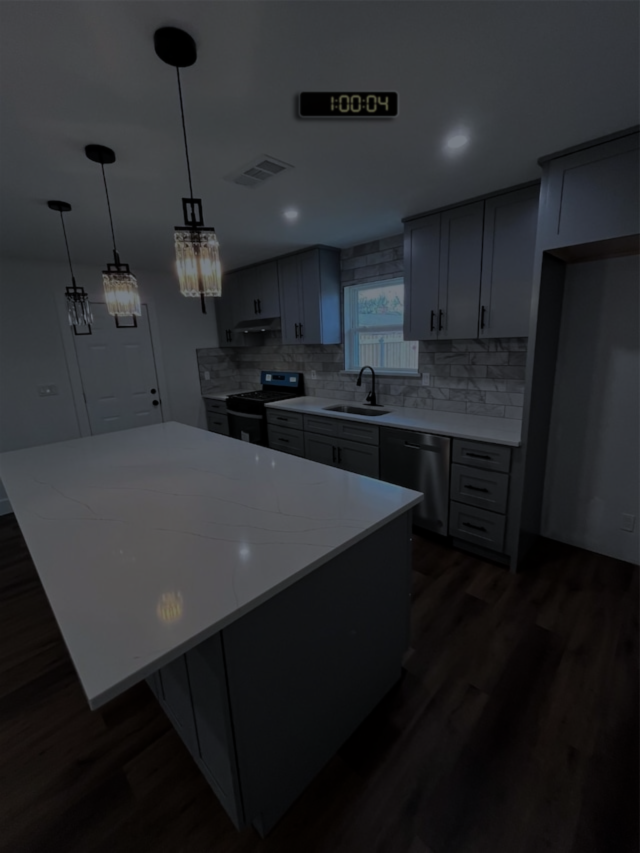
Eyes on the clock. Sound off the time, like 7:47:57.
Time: 1:00:04
